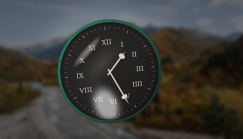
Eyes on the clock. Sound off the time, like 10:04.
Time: 1:26
